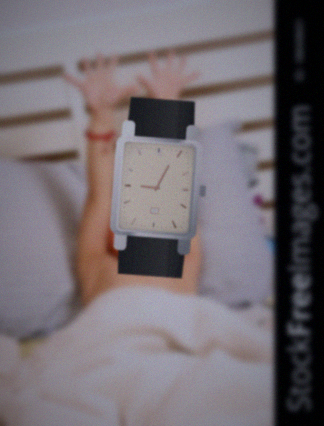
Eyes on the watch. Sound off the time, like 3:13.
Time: 9:04
